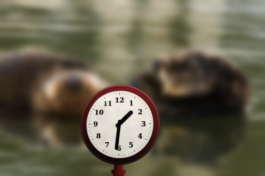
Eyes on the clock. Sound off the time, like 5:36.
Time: 1:31
